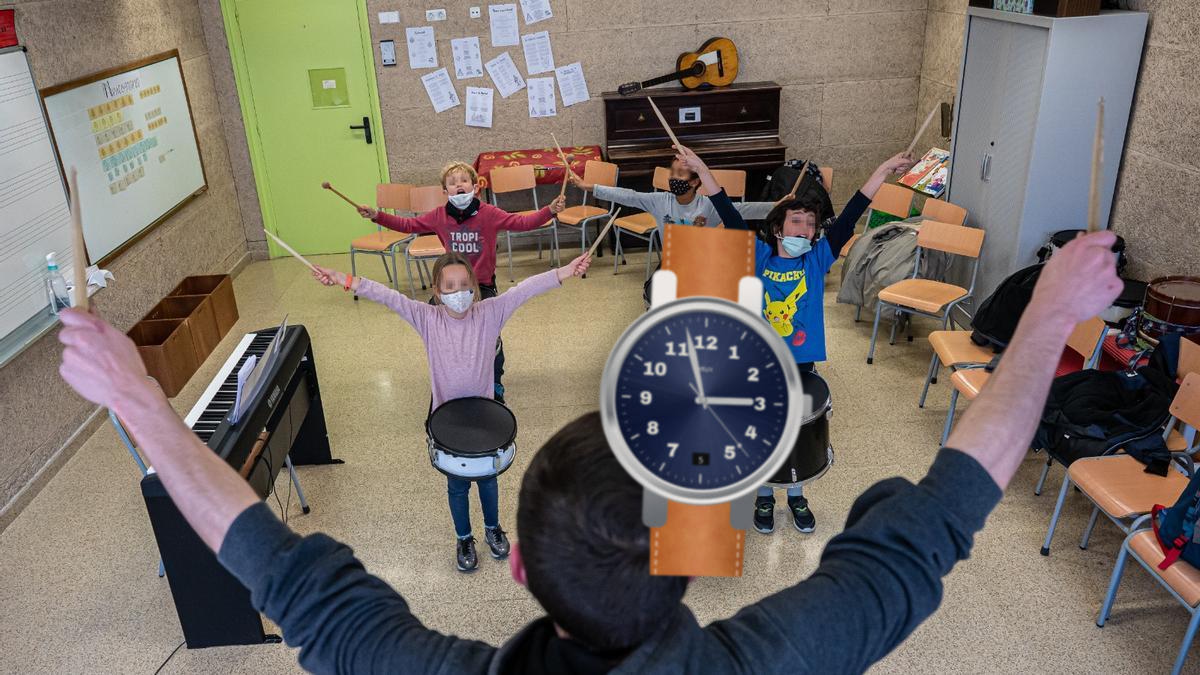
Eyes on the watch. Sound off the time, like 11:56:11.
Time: 2:57:23
